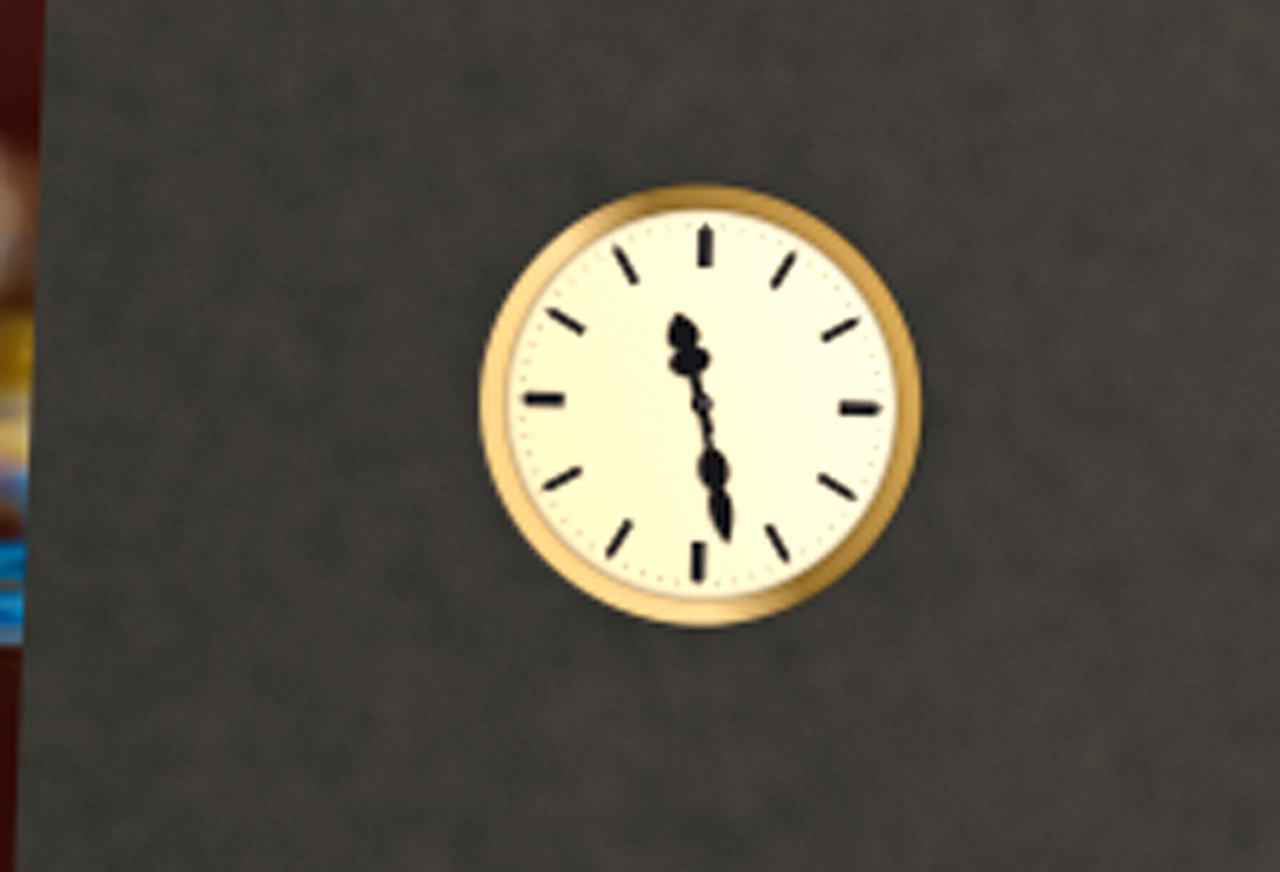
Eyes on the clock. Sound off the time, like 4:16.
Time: 11:28
